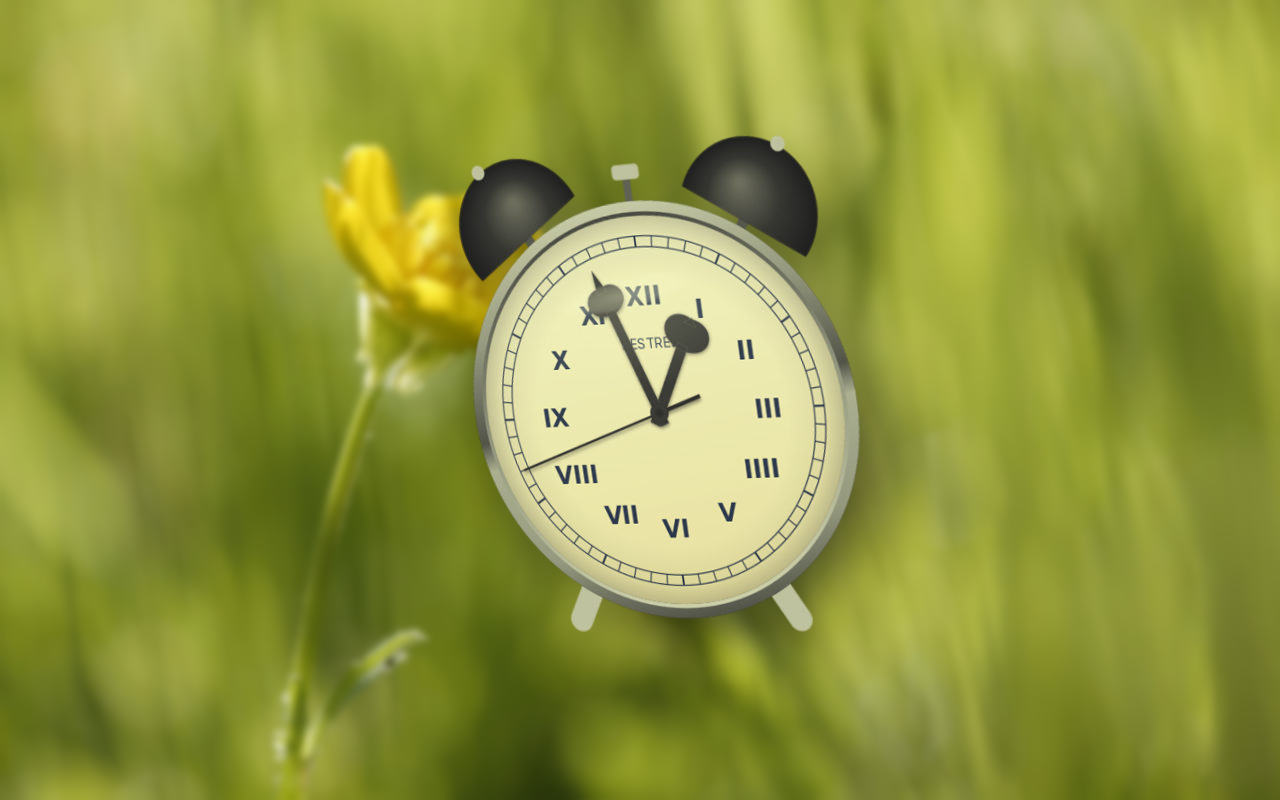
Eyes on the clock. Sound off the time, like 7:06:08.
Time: 12:56:42
